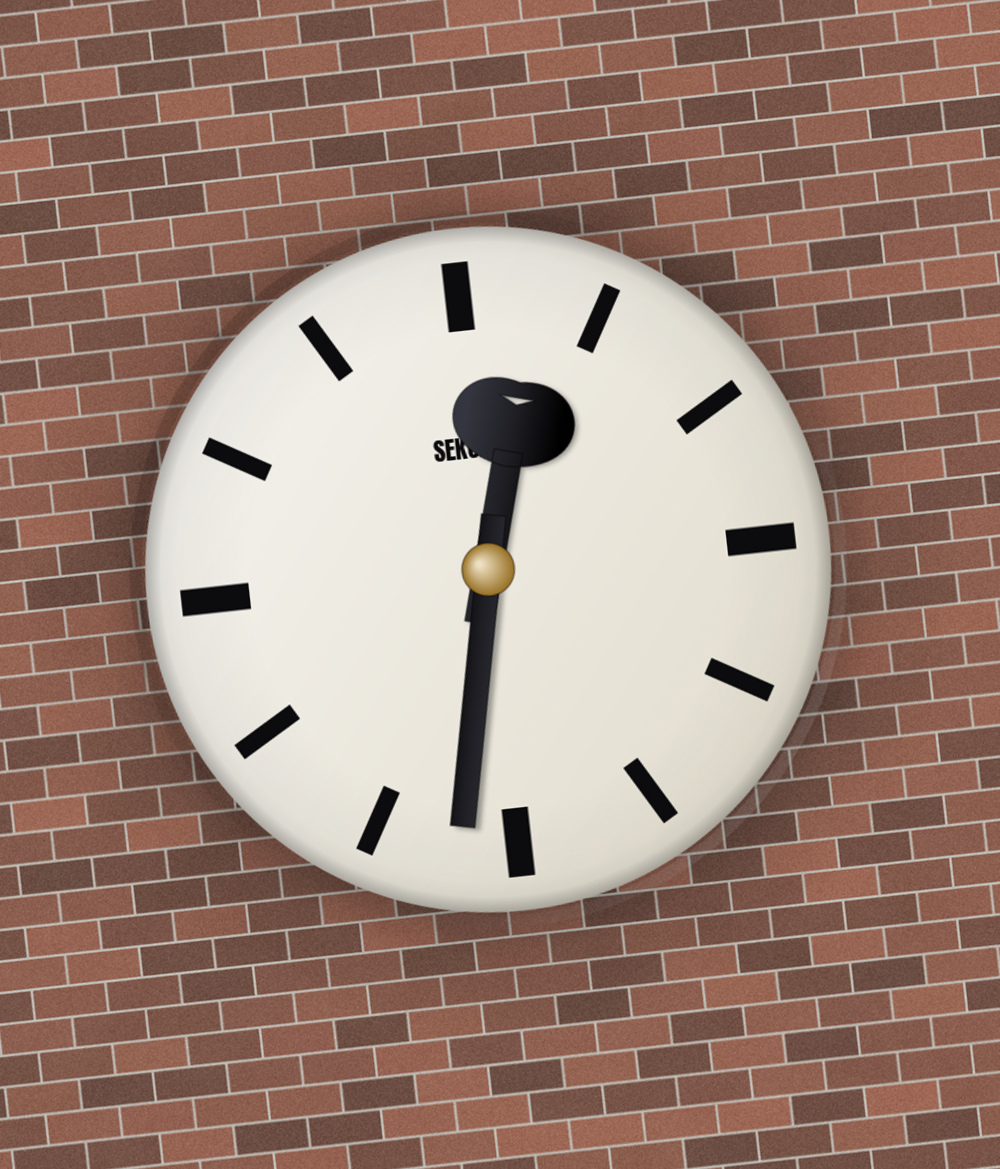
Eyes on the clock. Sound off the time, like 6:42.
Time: 12:32
